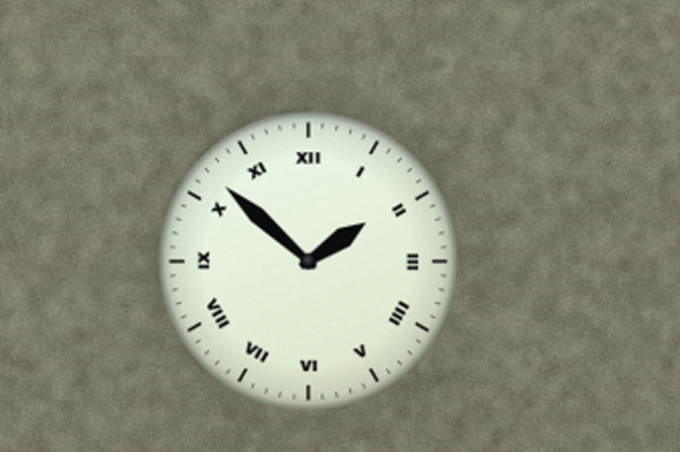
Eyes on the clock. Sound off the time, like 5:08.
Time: 1:52
